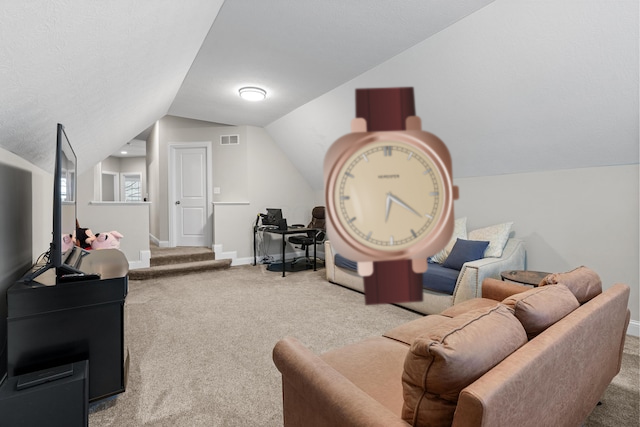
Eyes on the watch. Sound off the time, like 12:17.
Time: 6:21
